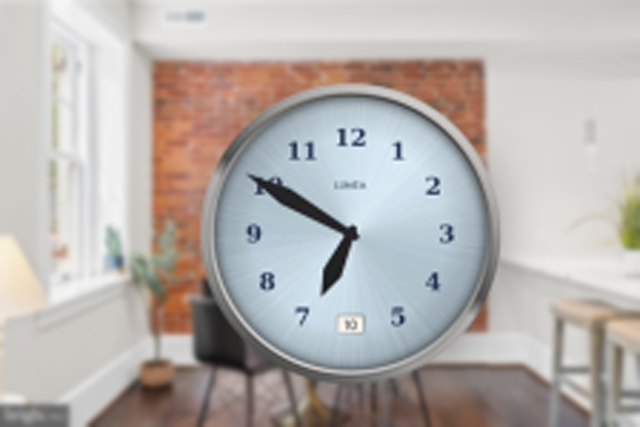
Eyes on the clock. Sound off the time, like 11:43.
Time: 6:50
